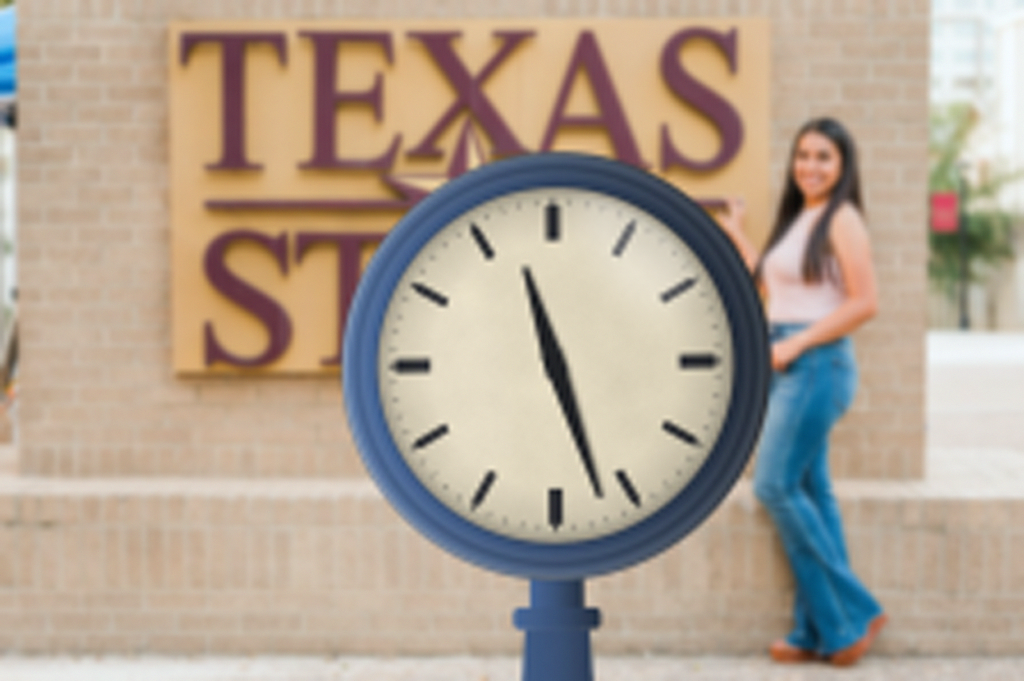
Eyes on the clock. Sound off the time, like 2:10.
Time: 11:27
